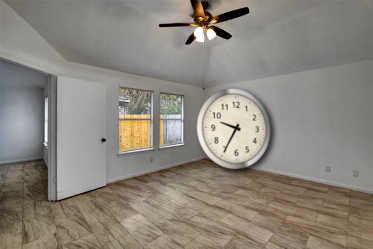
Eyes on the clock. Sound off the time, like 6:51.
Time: 9:35
